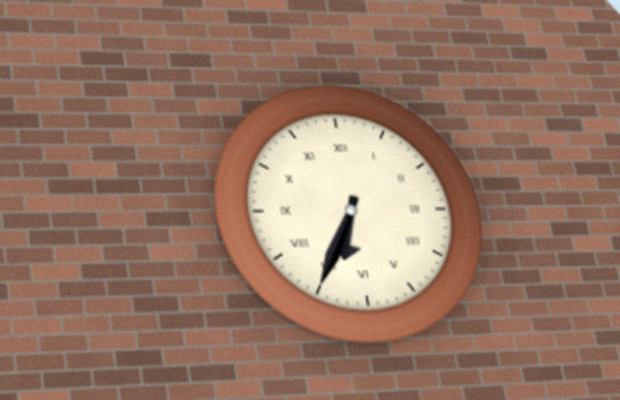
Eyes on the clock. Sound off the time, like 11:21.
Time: 6:35
